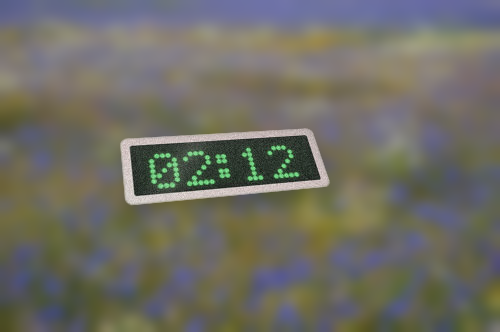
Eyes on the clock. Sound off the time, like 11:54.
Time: 2:12
